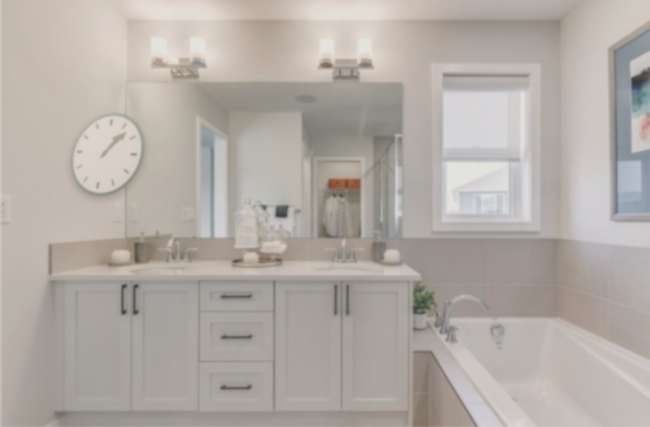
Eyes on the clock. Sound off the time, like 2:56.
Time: 1:07
